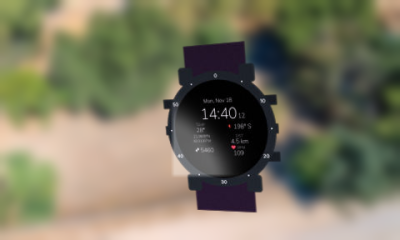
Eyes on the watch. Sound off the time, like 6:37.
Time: 14:40
